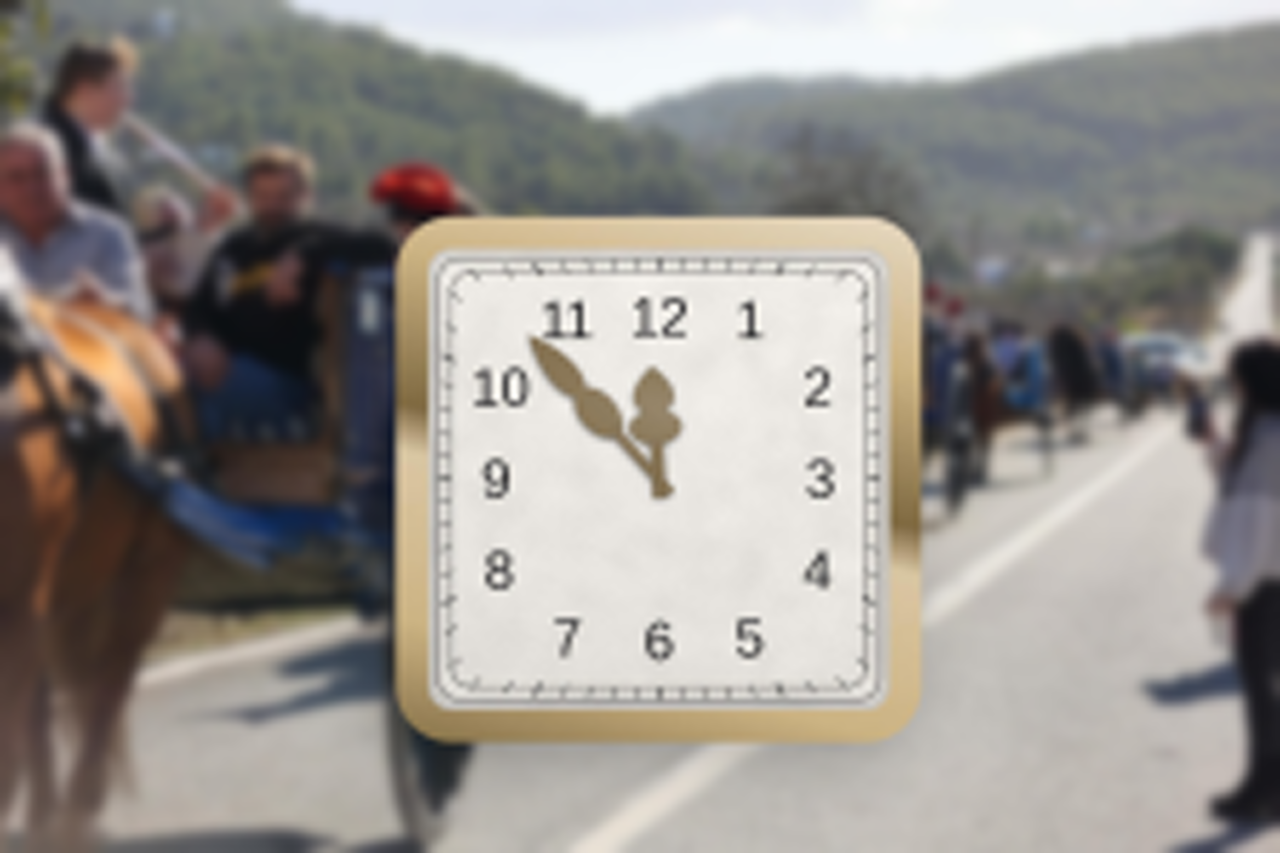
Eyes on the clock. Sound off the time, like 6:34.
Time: 11:53
